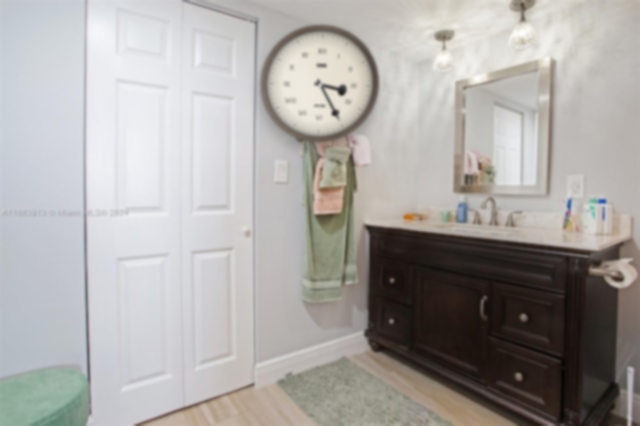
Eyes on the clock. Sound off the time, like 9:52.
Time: 3:25
